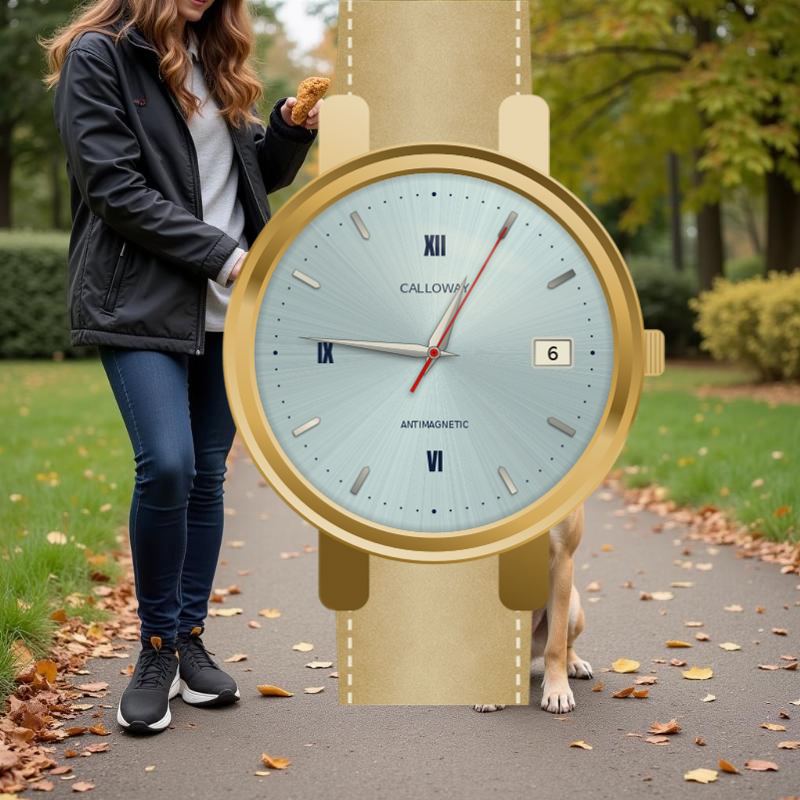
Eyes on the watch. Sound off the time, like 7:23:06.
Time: 12:46:05
